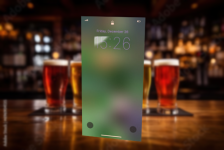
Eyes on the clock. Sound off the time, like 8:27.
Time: 15:26
